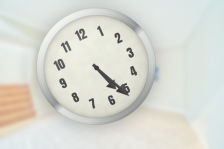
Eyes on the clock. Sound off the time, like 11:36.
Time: 5:26
